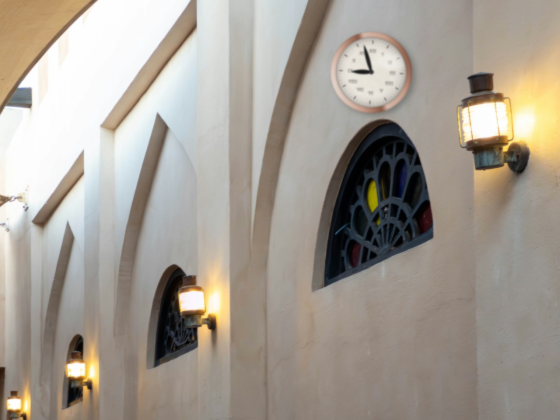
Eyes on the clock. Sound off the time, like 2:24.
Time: 8:57
